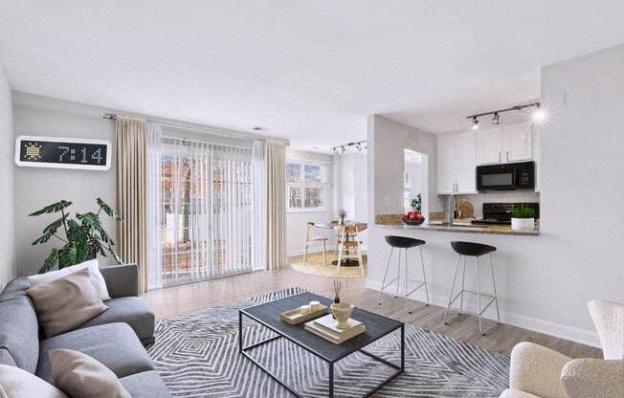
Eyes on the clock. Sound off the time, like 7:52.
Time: 7:14
